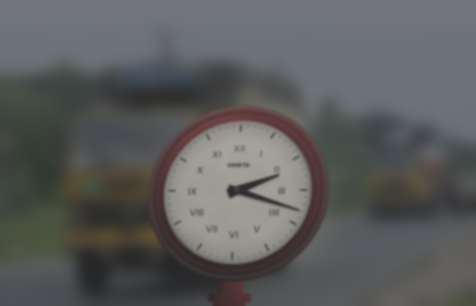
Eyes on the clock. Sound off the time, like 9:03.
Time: 2:18
